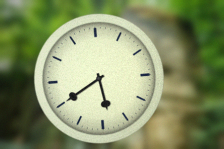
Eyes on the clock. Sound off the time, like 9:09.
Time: 5:40
